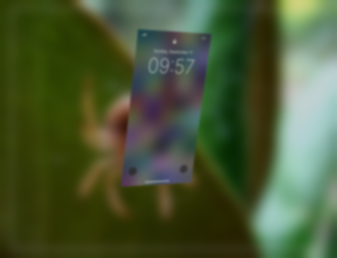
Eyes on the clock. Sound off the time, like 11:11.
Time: 9:57
